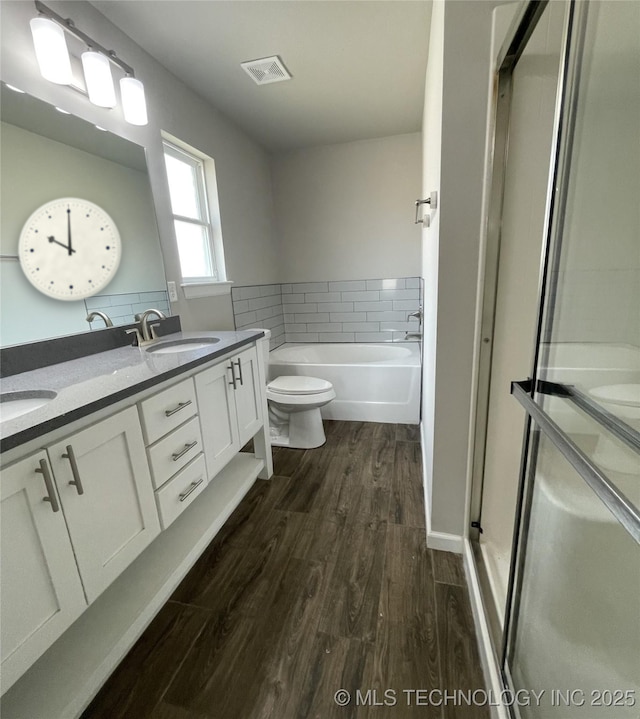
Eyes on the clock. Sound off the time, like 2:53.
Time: 10:00
